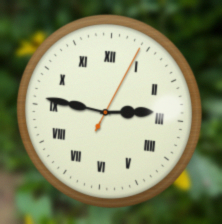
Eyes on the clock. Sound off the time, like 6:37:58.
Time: 2:46:04
